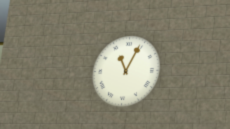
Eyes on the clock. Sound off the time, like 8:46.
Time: 11:04
